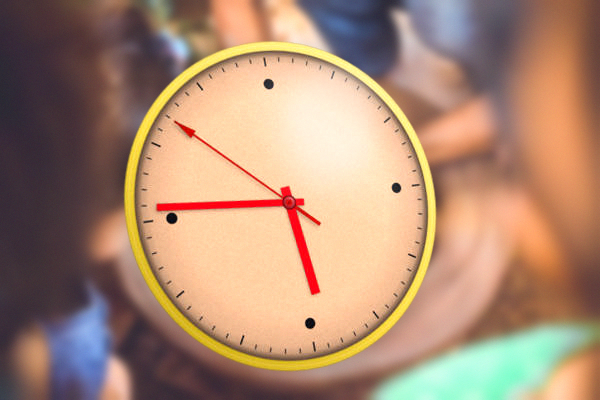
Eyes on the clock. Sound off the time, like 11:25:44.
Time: 5:45:52
